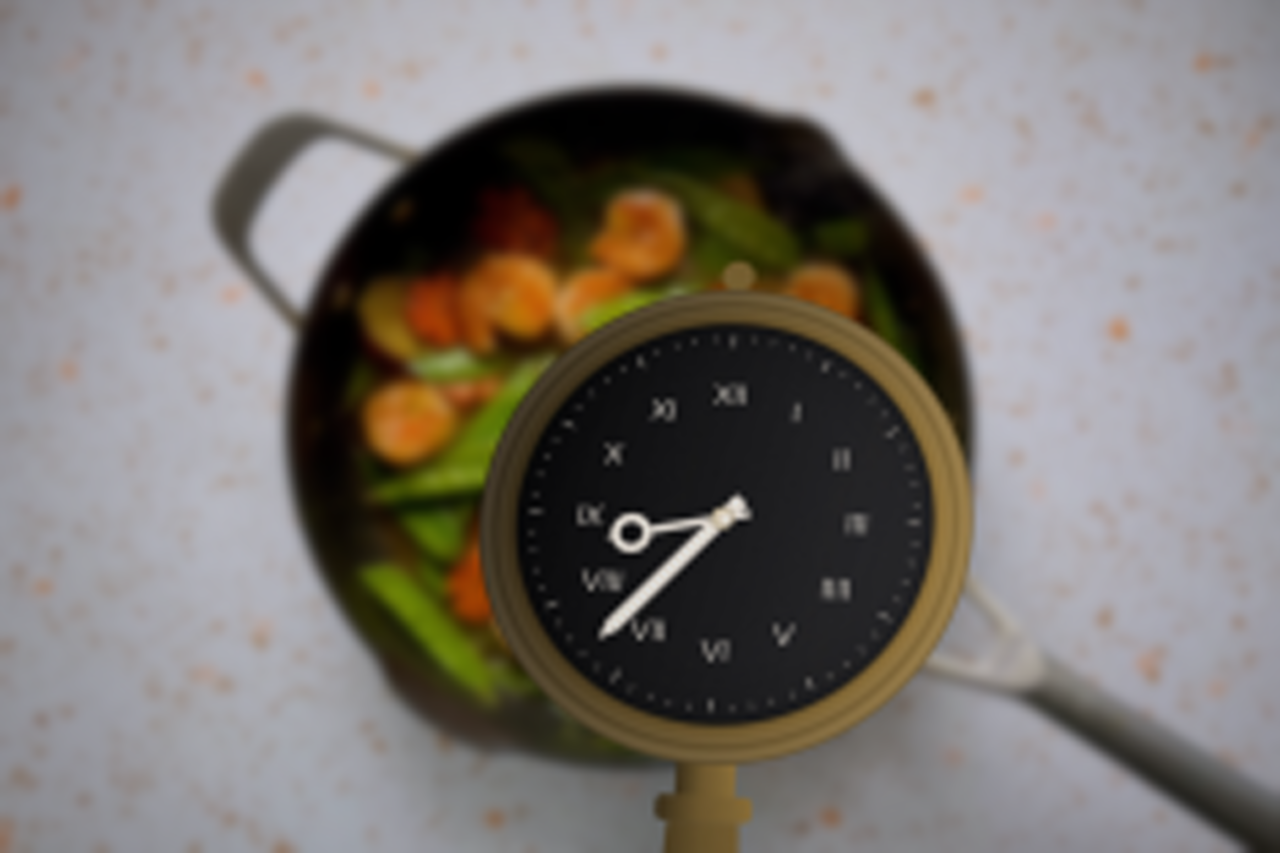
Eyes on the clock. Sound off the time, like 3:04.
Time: 8:37
